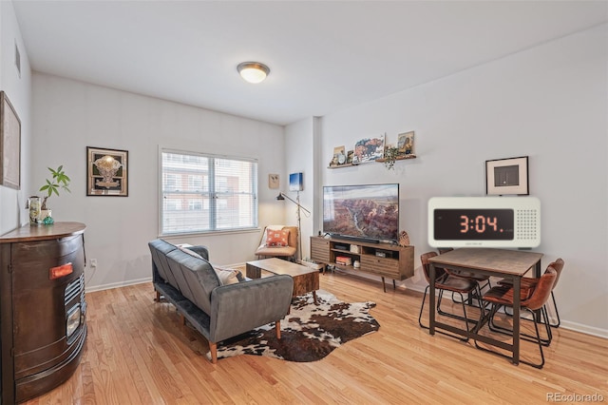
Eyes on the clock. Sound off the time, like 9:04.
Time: 3:04
